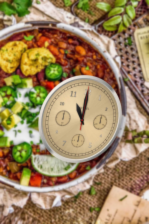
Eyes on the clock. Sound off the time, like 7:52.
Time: 11:00
